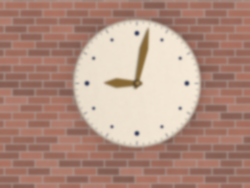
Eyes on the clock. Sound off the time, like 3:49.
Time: 9:02
